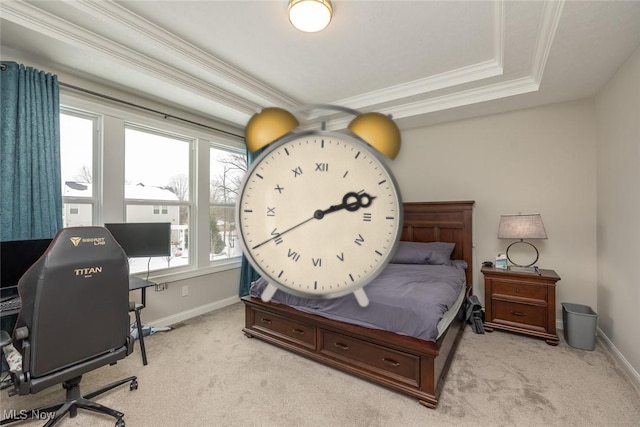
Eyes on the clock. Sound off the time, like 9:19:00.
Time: 2:11:40
